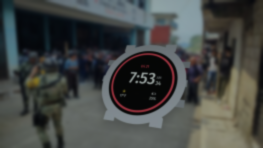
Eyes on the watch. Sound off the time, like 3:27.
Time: 7:53
